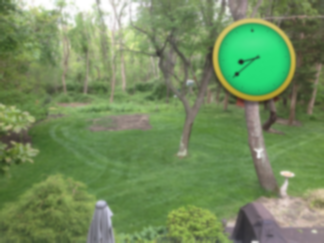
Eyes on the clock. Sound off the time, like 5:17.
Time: 8:39
